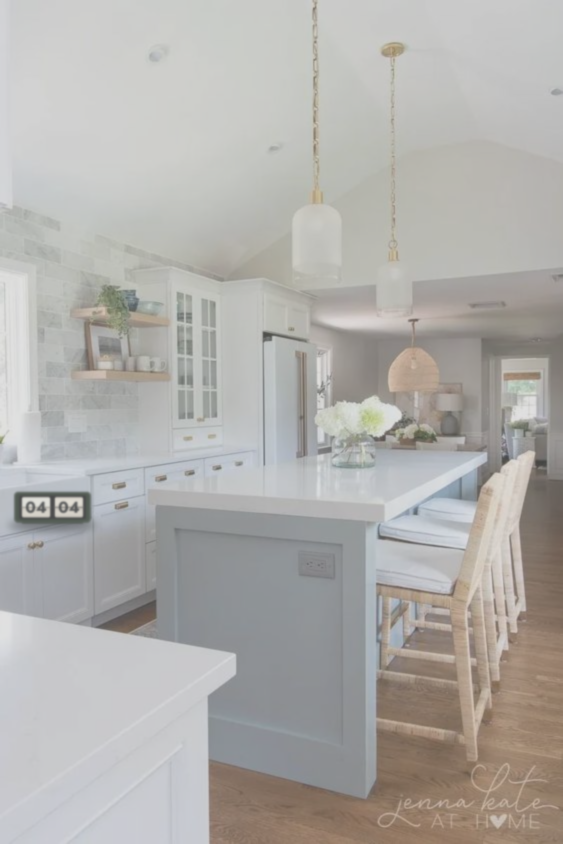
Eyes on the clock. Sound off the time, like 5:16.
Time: 4:04
